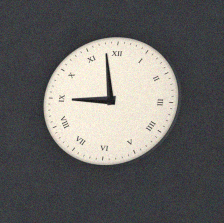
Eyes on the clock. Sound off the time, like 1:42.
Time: 8:58
